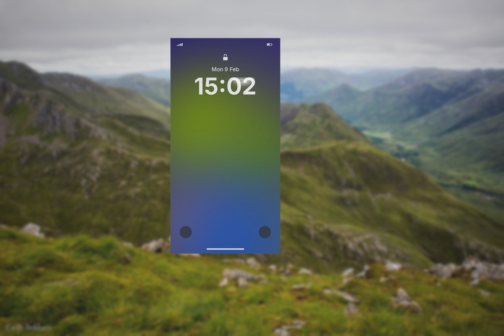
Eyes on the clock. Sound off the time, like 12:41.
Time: 15:02
